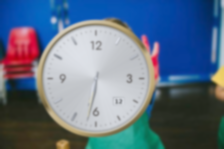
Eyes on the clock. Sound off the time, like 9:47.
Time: 6:32
